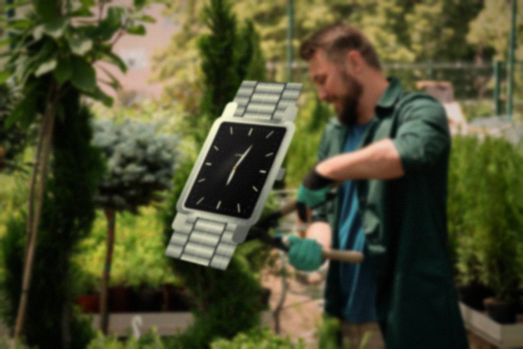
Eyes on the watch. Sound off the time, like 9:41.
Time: 6:03
